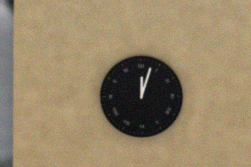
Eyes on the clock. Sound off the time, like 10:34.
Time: 12:03
